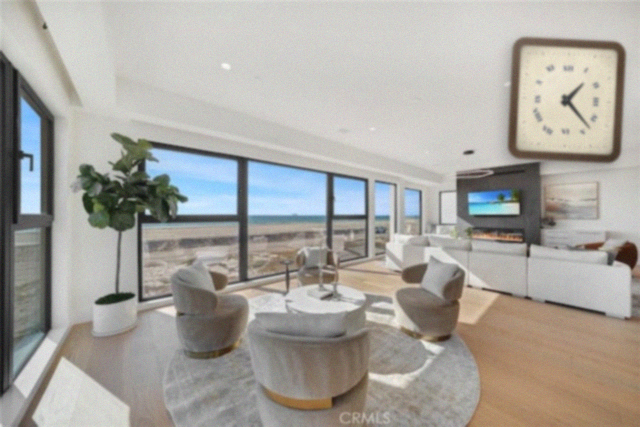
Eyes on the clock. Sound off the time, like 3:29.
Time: 1:23
